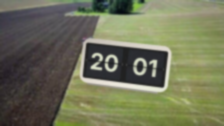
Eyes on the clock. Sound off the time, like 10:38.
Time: 20:01
